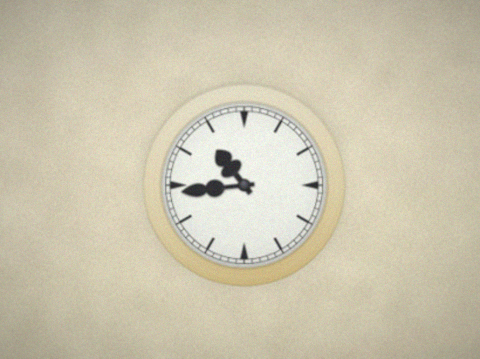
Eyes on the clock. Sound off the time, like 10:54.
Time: 10:44
